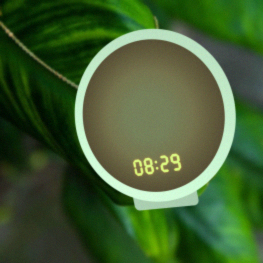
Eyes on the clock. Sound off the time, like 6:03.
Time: 8:29
